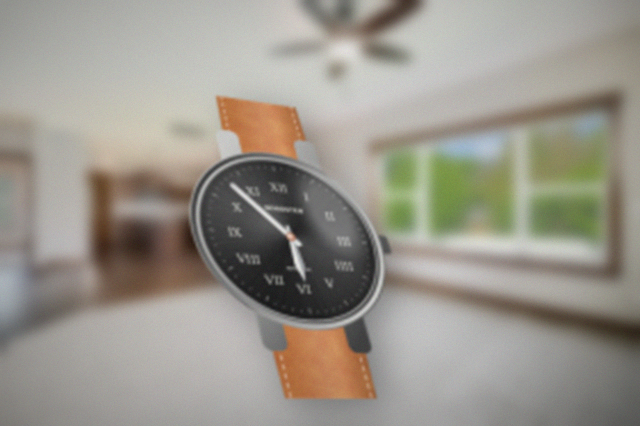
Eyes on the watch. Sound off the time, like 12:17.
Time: 5:53
